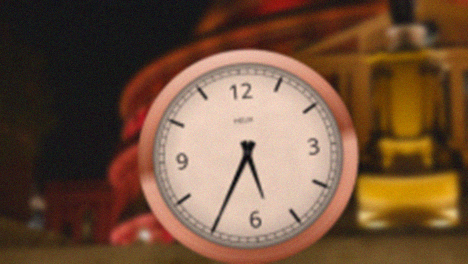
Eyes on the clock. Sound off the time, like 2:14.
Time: 5:35
